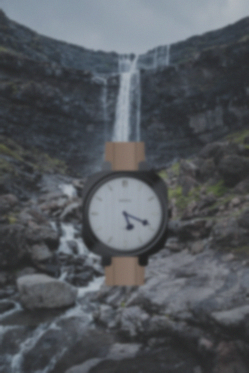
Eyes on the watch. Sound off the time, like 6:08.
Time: 5:19
